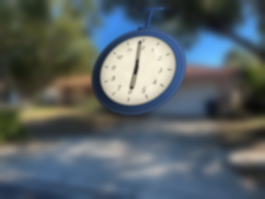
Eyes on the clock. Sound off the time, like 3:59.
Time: 5:59
